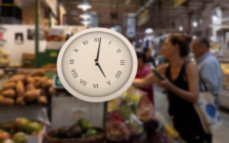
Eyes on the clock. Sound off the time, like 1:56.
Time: 5:01
